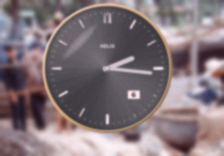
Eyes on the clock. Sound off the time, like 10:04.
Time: 2:16
